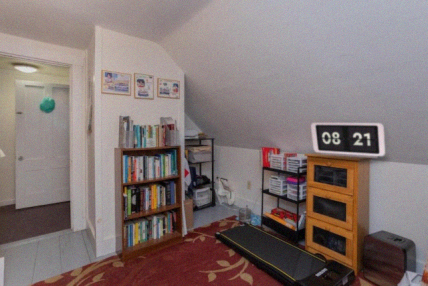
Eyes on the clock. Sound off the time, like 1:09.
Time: 8:21
